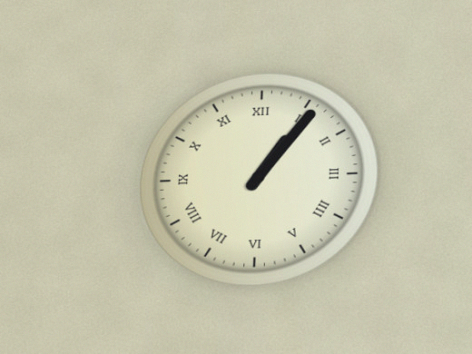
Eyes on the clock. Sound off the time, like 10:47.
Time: 1:06
